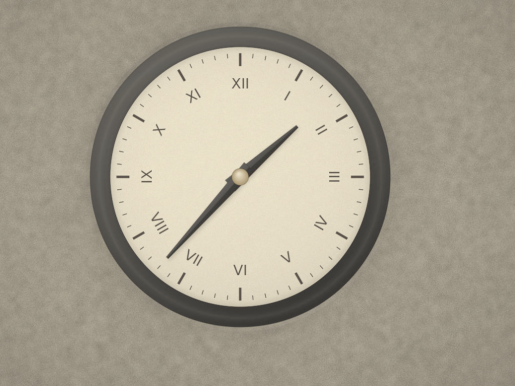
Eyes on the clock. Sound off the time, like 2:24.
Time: 1:37
